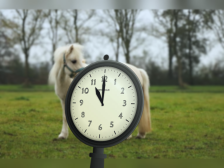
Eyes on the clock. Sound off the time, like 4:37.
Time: 11:00
